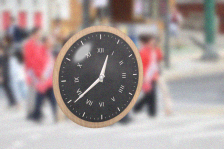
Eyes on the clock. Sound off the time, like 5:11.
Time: 12:39
